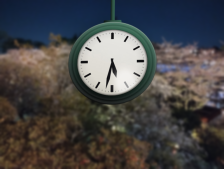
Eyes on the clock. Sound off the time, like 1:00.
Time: 5:32
